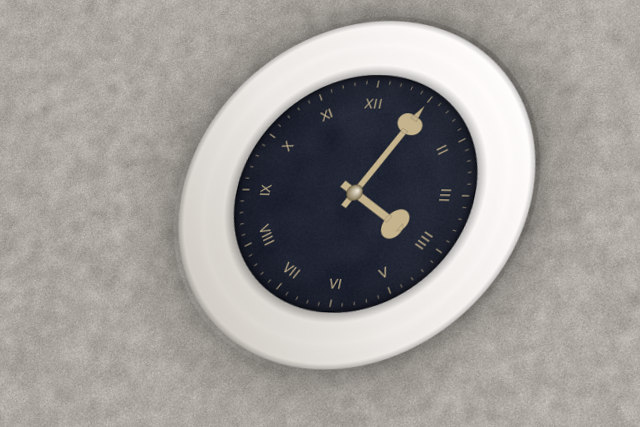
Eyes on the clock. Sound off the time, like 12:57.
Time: 4:05
